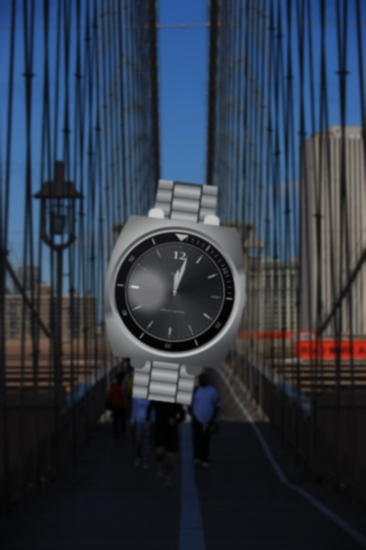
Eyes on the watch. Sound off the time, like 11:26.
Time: 12:02
